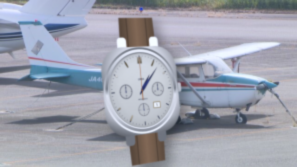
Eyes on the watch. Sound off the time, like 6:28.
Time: 1:07
